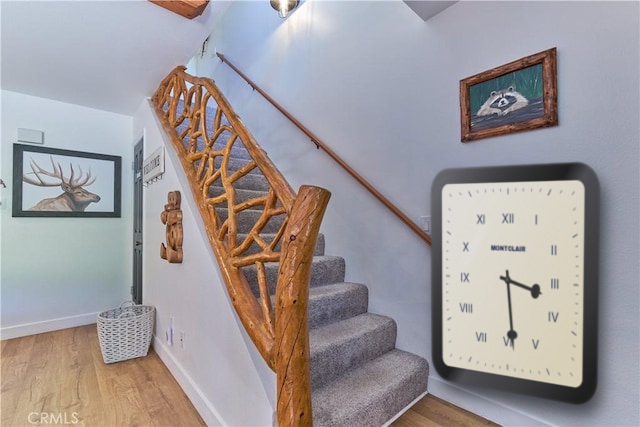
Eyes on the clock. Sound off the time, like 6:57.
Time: 3:29
